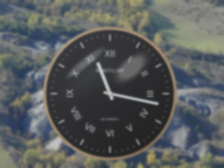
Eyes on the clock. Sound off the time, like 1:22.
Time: 11:17
